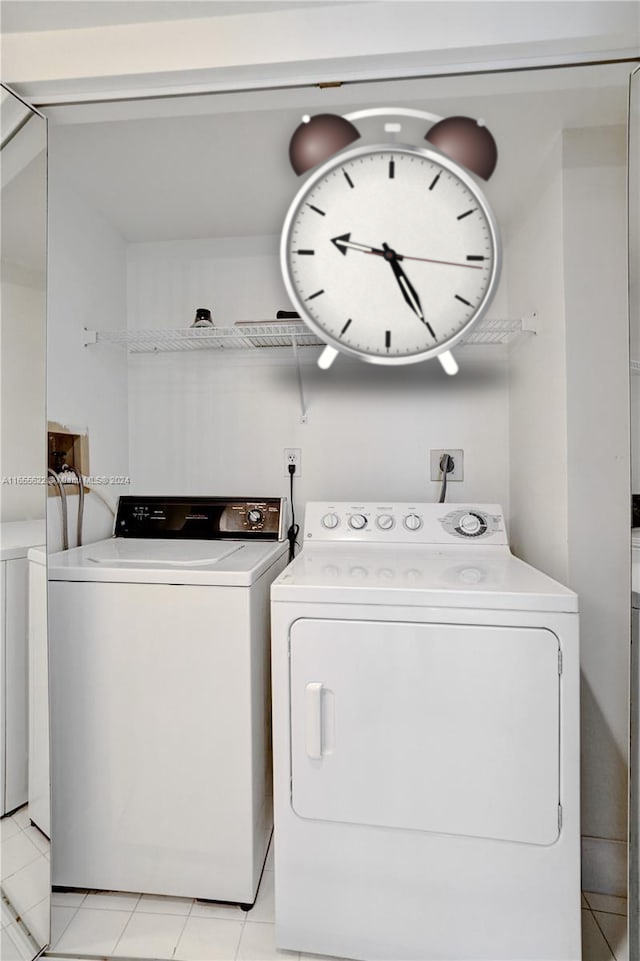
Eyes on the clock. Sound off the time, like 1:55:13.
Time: 9:25:16
